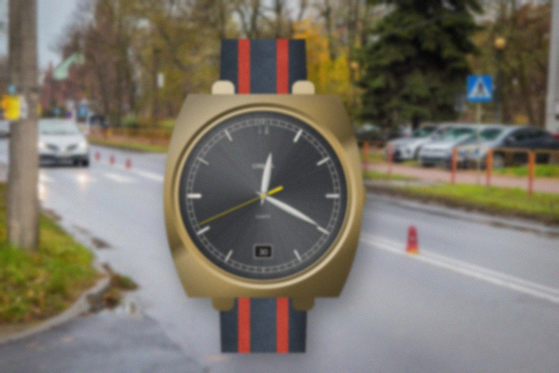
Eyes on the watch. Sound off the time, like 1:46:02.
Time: 12:19:41
